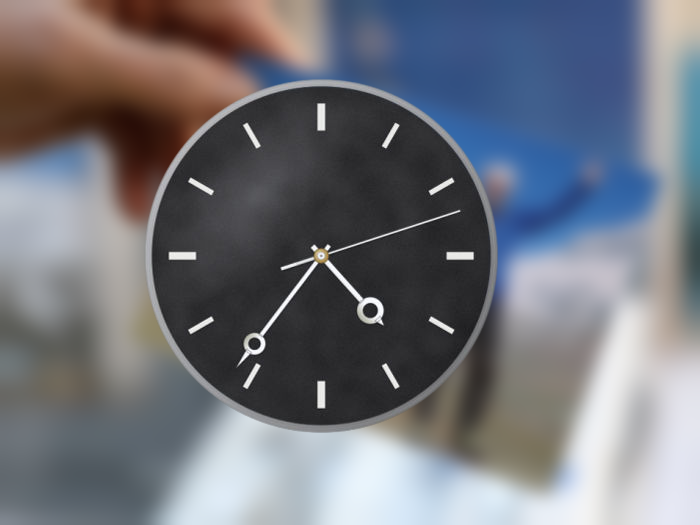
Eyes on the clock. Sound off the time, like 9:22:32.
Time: 4:36:12
